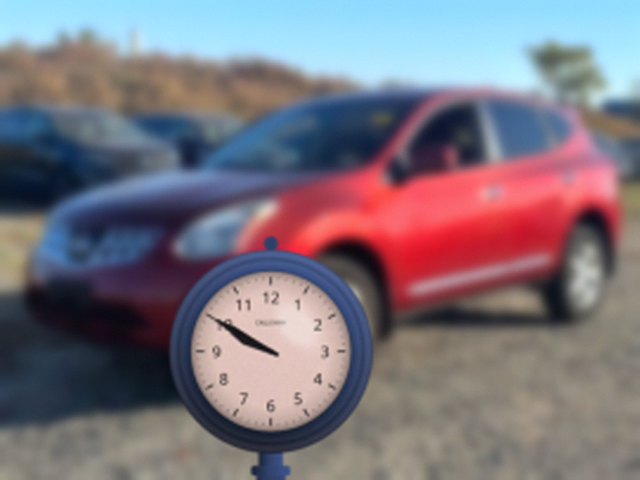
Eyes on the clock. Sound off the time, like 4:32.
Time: 9:50
